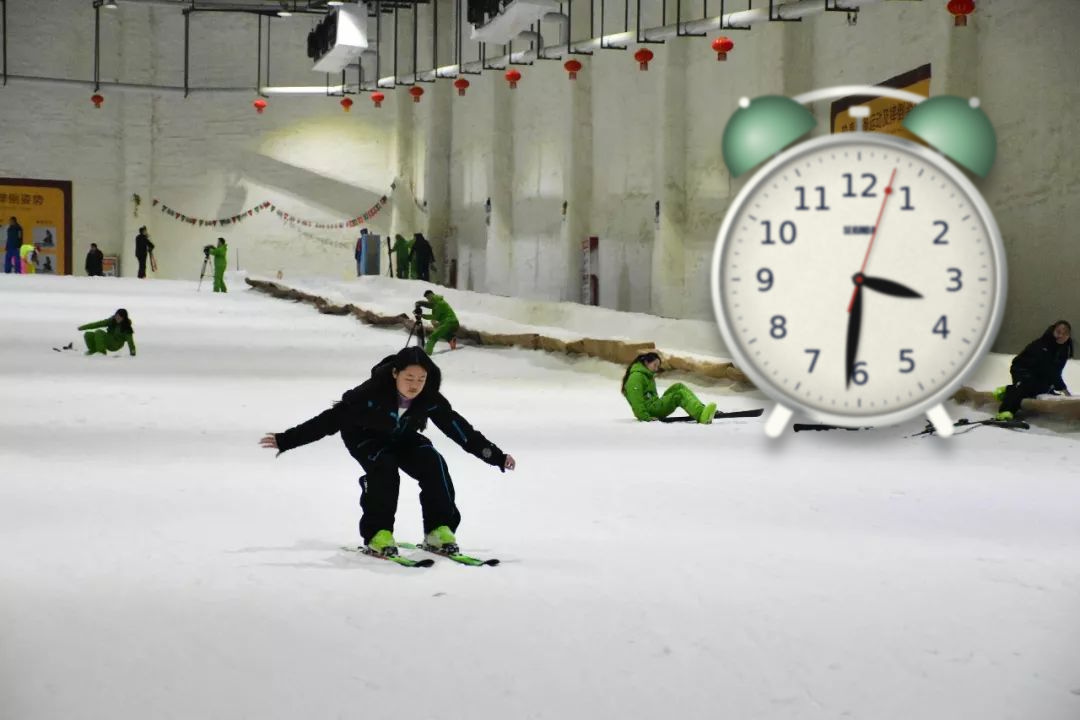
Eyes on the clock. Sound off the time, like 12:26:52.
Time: 3:31:03
